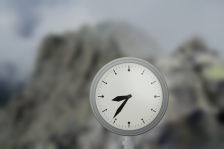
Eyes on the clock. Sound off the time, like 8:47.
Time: 8:36
